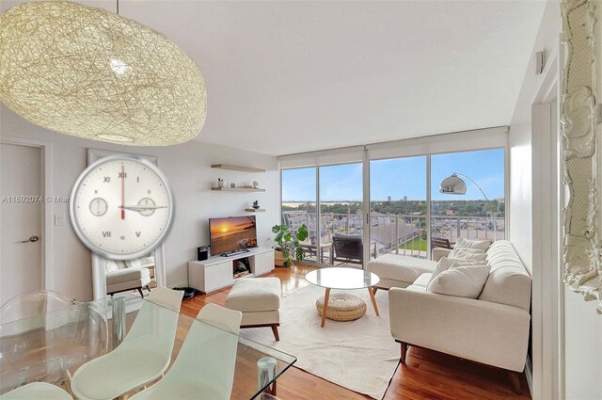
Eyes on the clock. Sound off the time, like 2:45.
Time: 3:15
